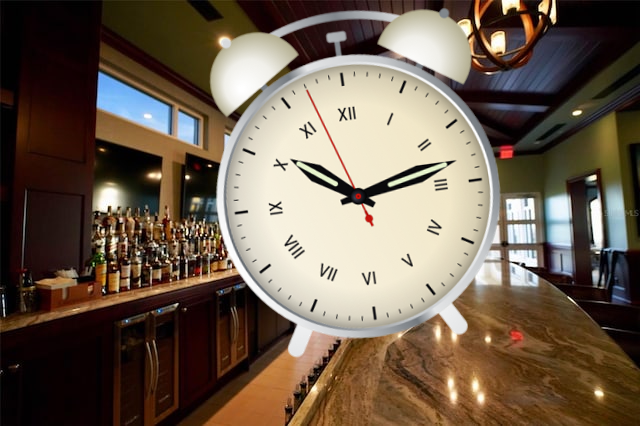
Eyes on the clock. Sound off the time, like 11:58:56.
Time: 10:12:57
